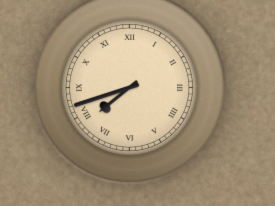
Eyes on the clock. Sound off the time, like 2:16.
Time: 7:42
